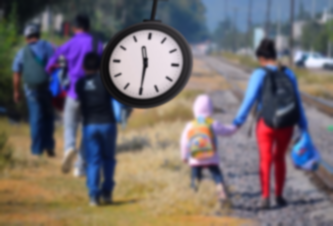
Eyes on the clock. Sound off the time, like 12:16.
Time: 11:30
